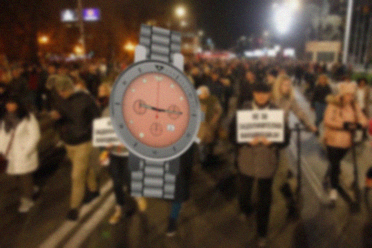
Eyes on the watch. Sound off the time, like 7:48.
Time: 9:15
